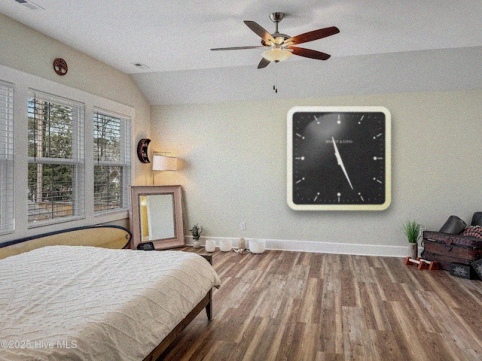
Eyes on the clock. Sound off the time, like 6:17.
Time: 11:26
